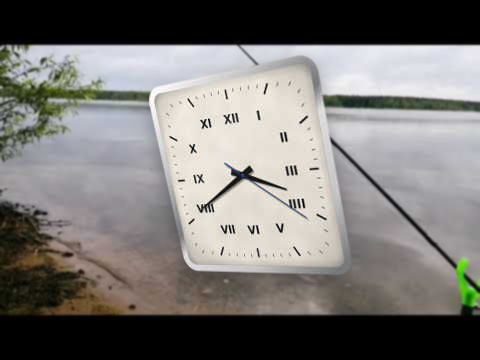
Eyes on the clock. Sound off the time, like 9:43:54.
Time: 3:40:21
